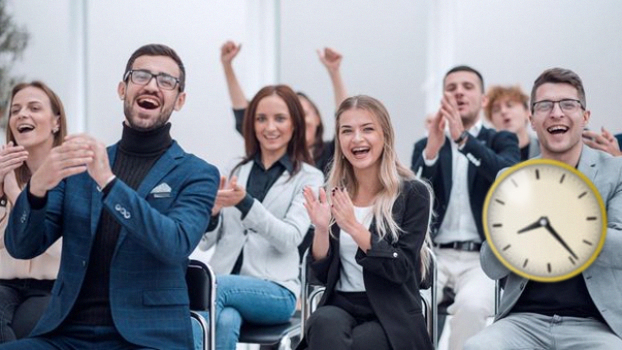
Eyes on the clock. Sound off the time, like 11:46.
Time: 8:24
